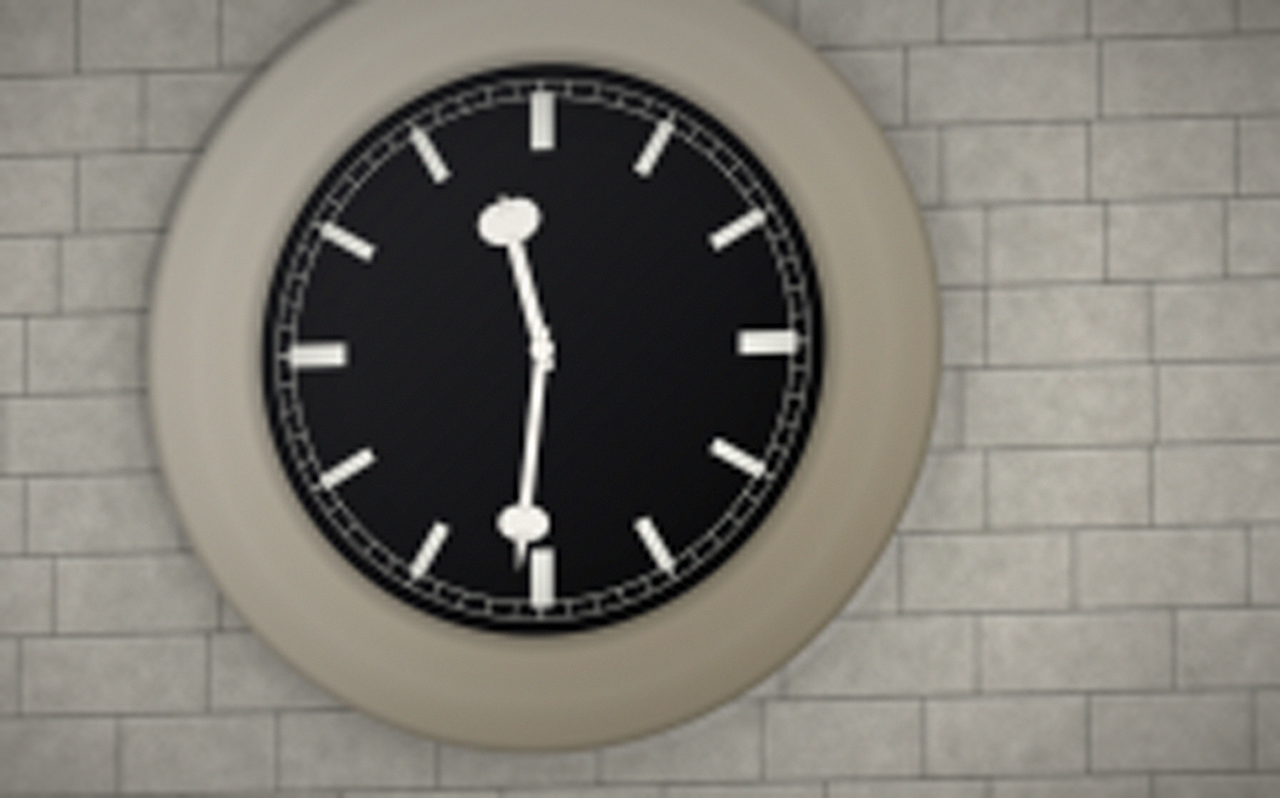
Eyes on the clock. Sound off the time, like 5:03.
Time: 11:31
